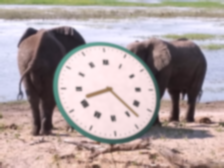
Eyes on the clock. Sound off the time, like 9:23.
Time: 8:23
